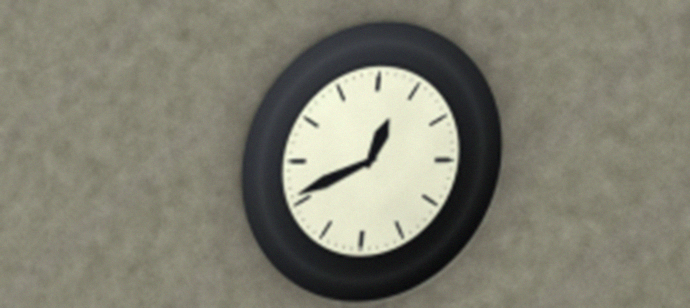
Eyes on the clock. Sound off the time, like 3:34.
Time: 12:41
